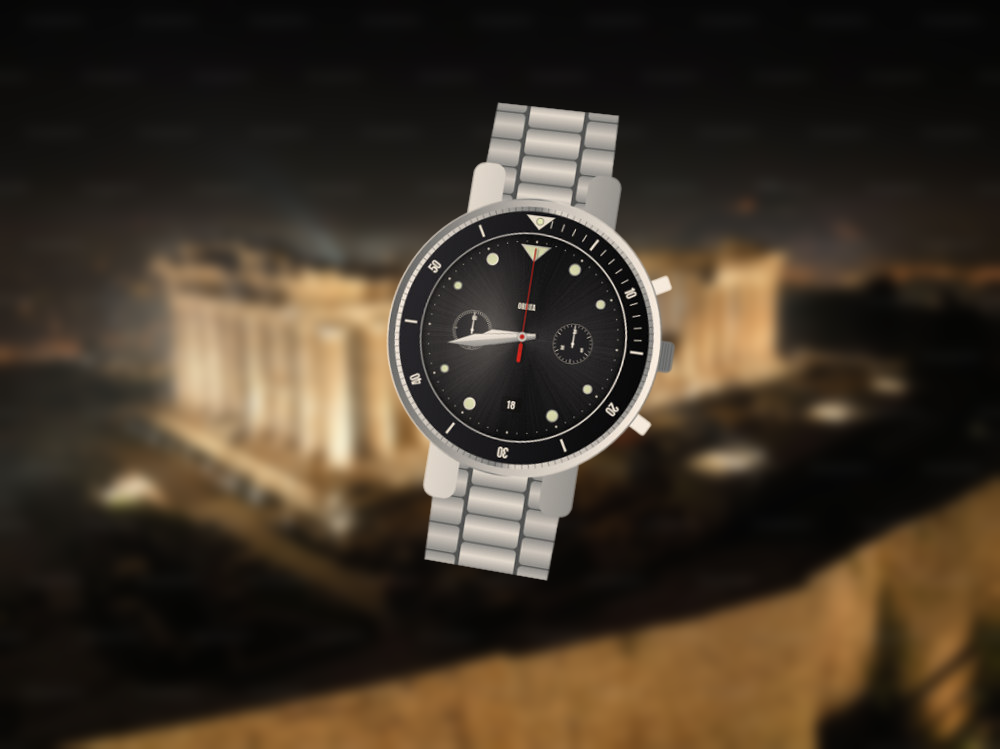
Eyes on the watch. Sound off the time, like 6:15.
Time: 8:43
